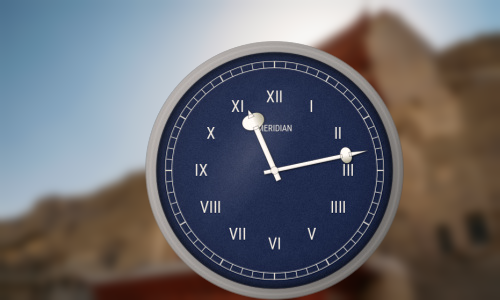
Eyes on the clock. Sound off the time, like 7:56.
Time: 11:13
